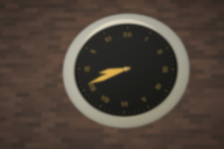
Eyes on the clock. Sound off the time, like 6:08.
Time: 8:41
